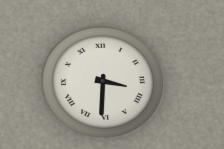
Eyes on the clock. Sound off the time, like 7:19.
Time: 3:31
